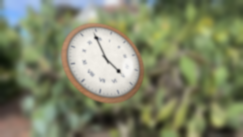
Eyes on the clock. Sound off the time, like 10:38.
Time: 4:59
